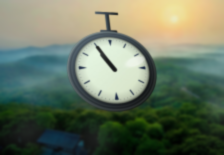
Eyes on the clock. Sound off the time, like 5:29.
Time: 10:55
